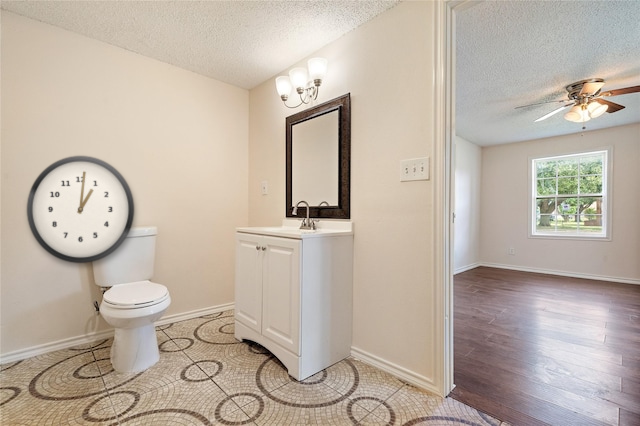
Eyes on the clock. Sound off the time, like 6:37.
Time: 1:01
